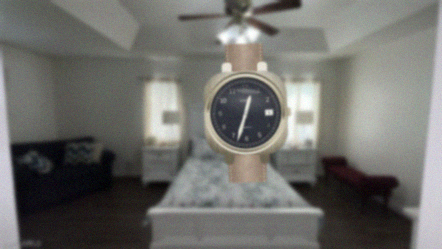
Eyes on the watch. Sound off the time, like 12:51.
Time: 12:33
